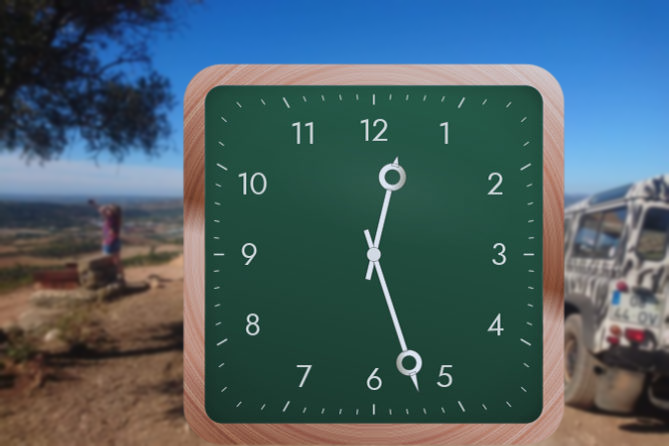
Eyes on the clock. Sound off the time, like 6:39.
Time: 12:27
